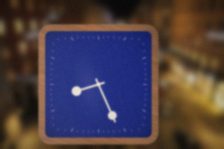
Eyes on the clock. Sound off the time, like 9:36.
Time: 8:26
